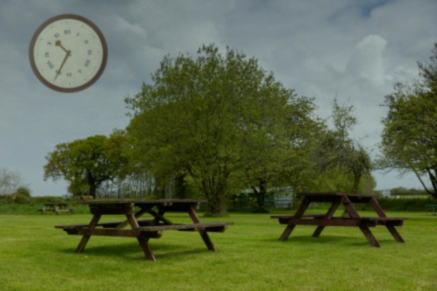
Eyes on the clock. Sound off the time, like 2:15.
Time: 10:35
